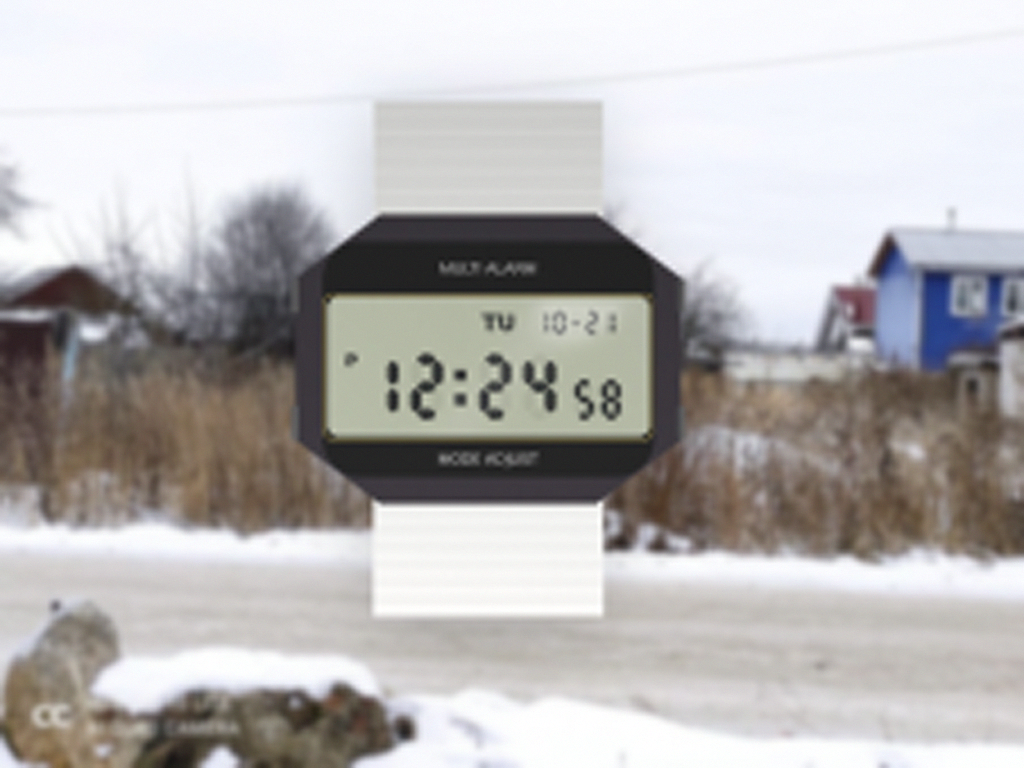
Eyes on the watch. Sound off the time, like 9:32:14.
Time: 12:24:58
